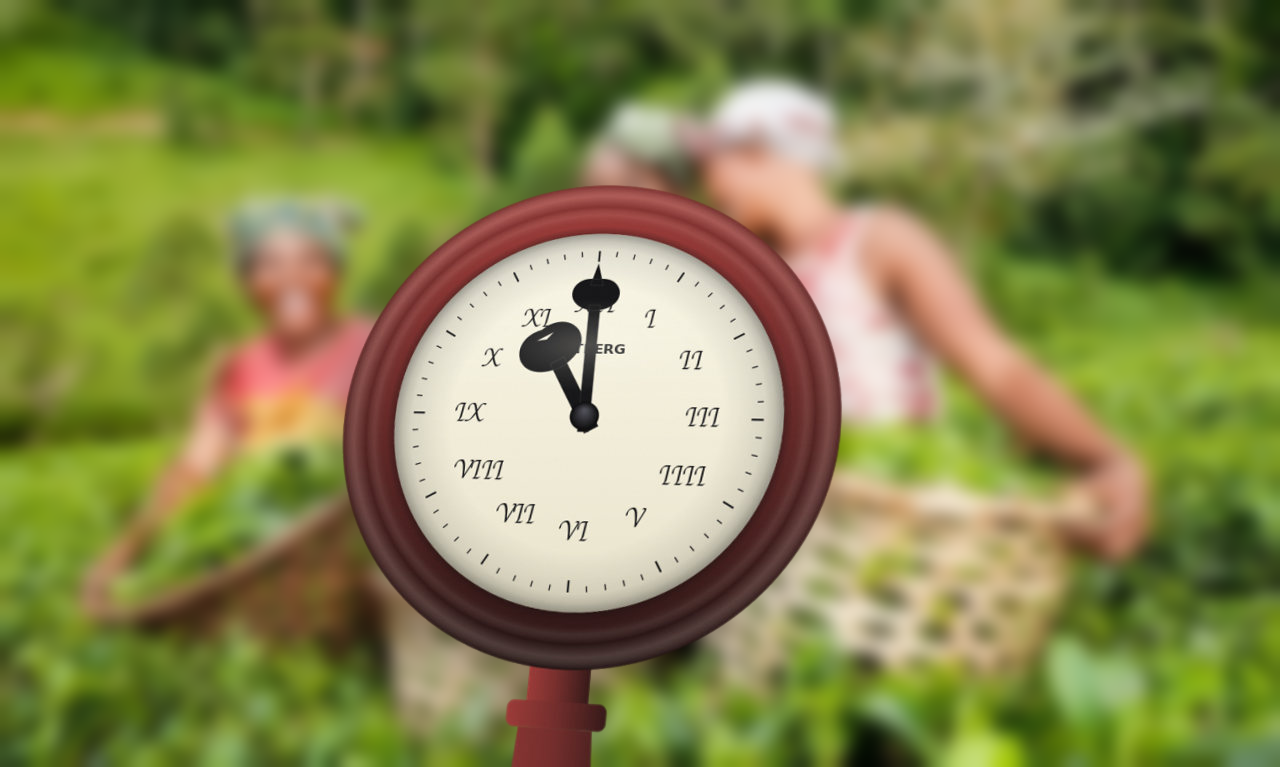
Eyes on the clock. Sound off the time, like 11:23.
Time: 11:00
